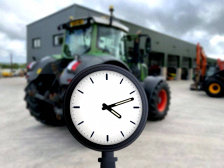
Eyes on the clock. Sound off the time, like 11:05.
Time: 4:12
